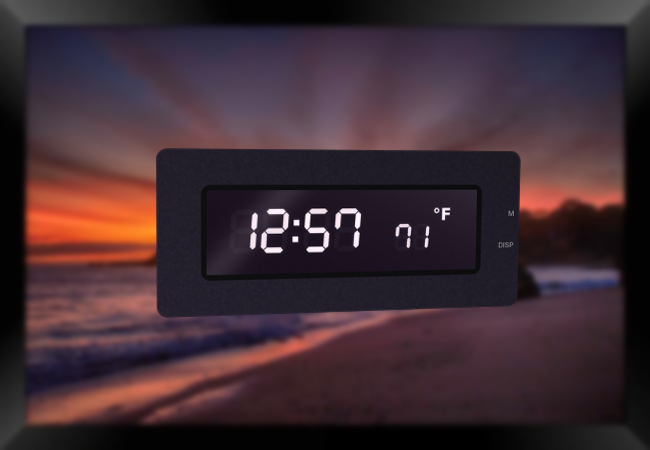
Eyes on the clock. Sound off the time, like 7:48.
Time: 12:57
